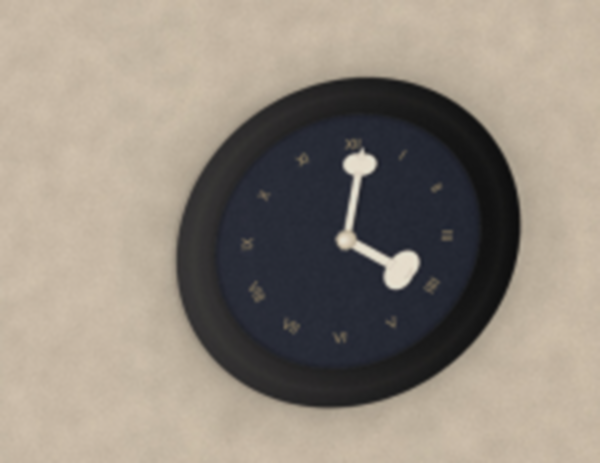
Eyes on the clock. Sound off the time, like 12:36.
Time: 4:01
